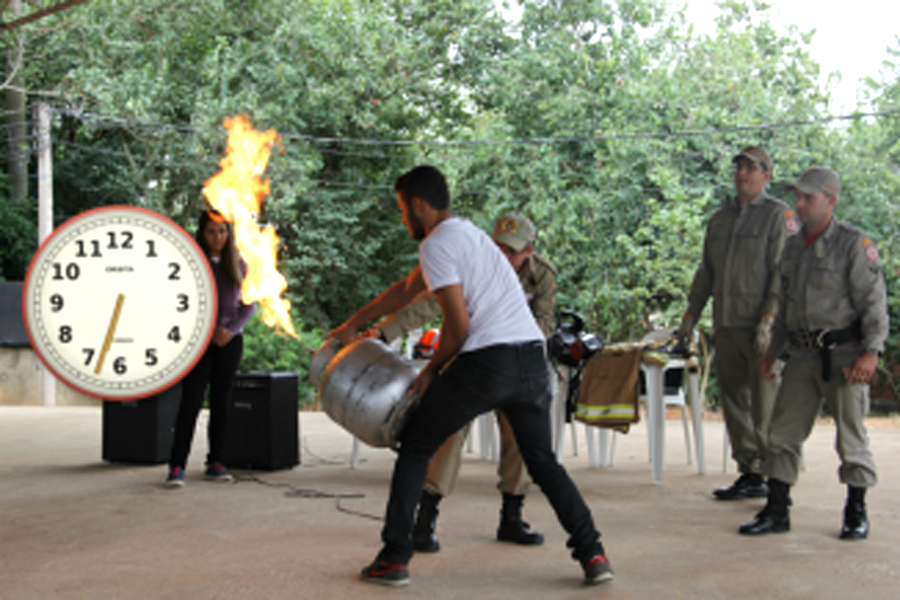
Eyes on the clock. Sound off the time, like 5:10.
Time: 6:33
